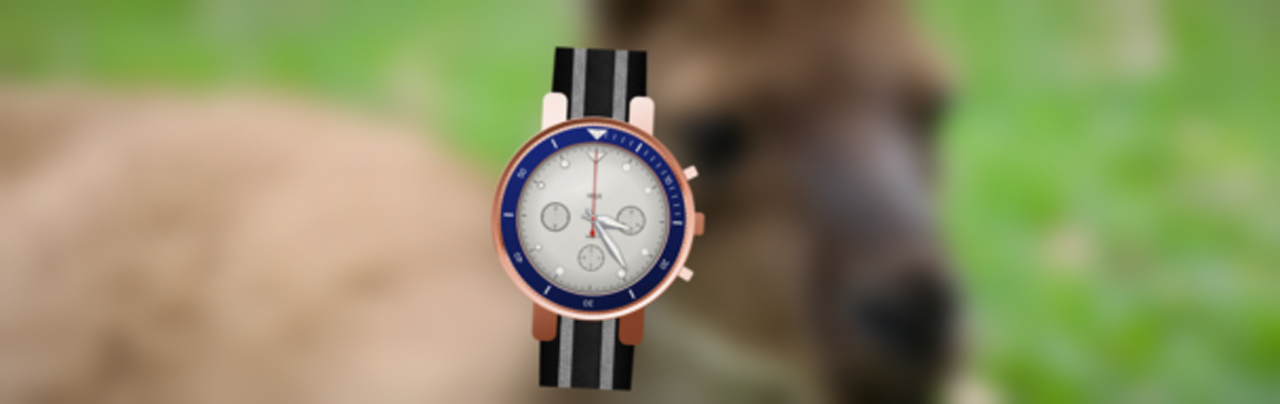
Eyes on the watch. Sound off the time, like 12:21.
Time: 3:24
